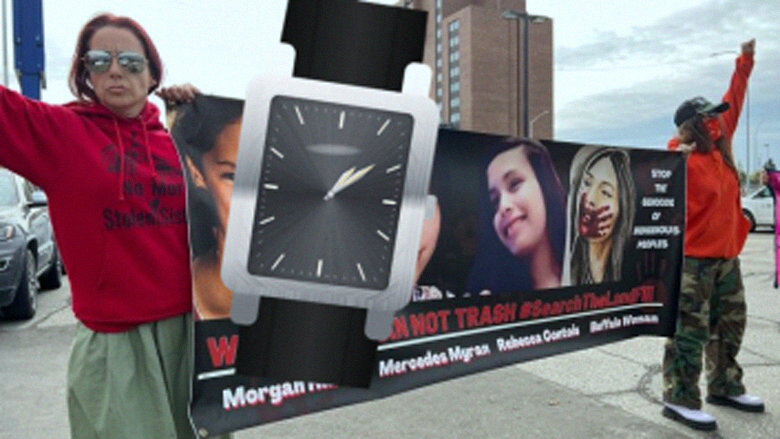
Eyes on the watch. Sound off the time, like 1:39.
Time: 1:08
